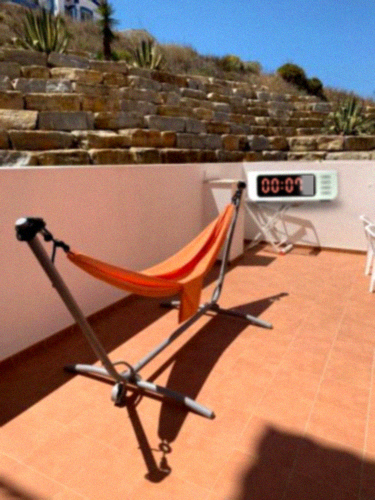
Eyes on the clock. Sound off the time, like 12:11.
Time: 0:07
